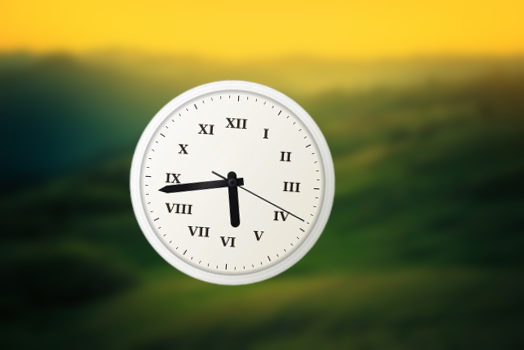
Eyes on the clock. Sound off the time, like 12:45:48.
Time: 5:43:19
